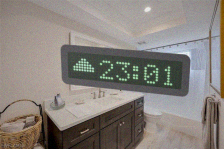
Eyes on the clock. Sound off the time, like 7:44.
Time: 23:01
